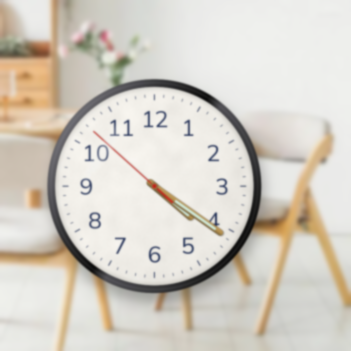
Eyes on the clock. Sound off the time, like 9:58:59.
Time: 4:20:52
